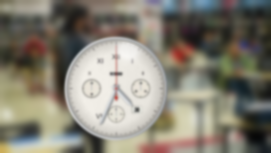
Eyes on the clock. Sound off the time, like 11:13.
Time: 4:34
